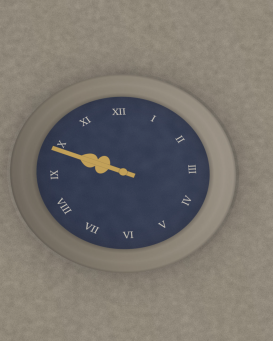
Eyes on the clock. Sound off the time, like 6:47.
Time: 9:49
